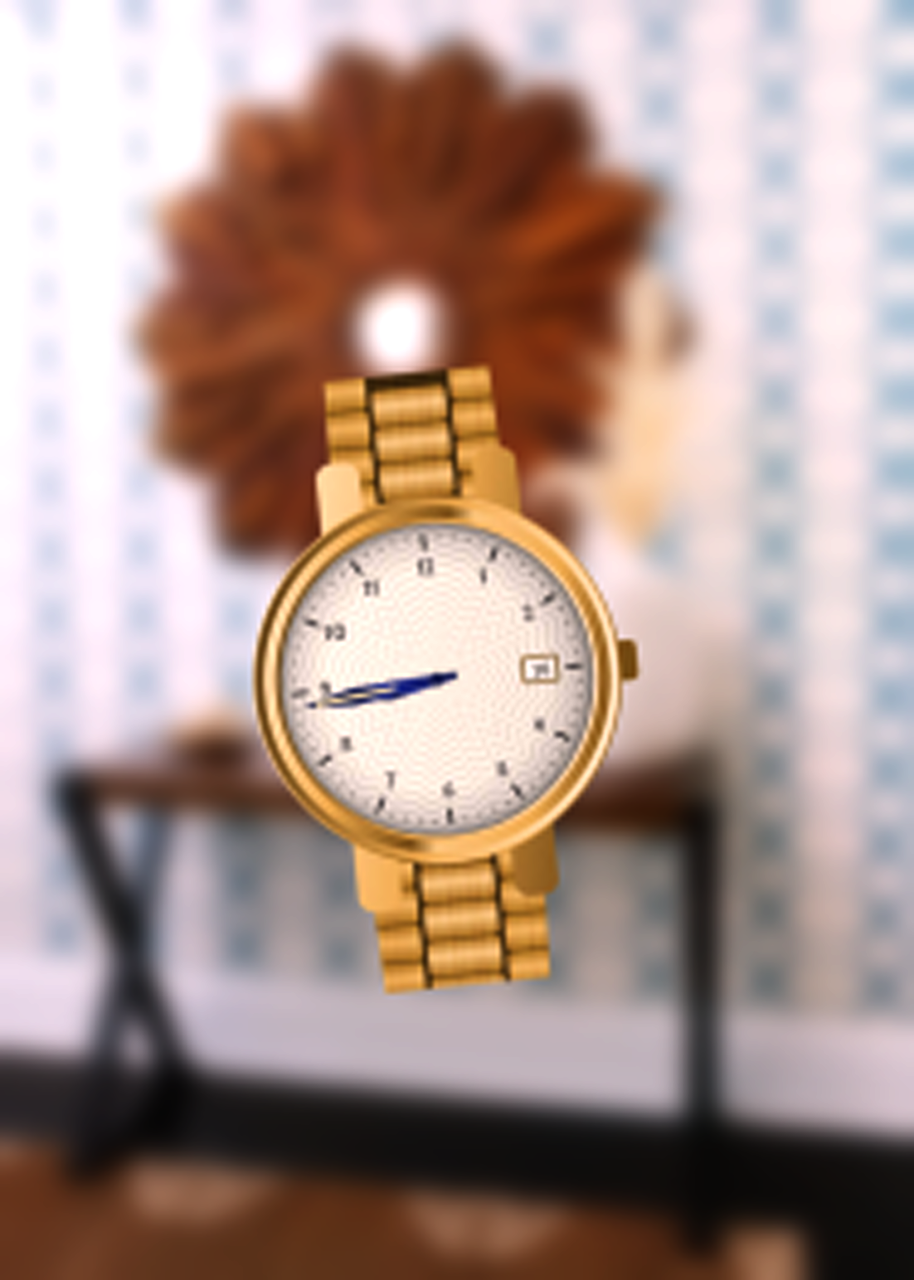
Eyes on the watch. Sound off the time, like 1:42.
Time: 8:44
